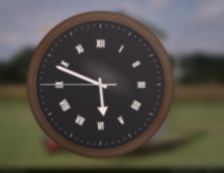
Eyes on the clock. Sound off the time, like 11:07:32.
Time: 5:48:45
